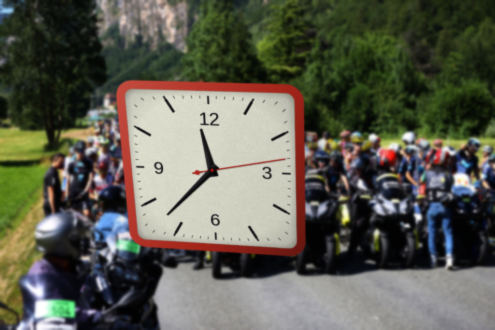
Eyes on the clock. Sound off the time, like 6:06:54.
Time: 11:37:13
